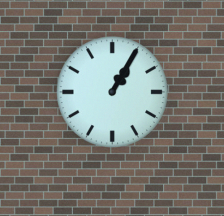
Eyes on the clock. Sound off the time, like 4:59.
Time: 1:05
